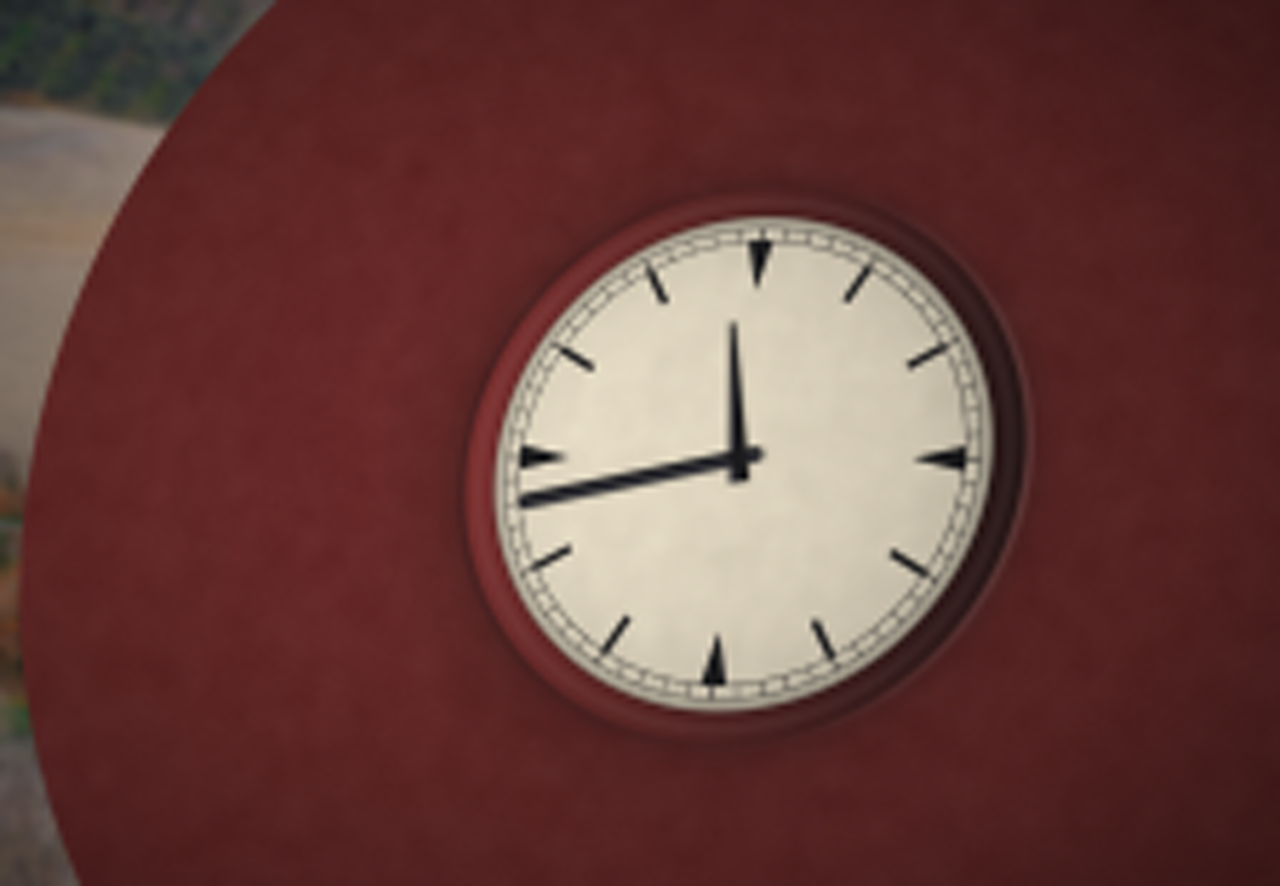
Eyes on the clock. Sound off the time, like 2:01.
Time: 11:43
